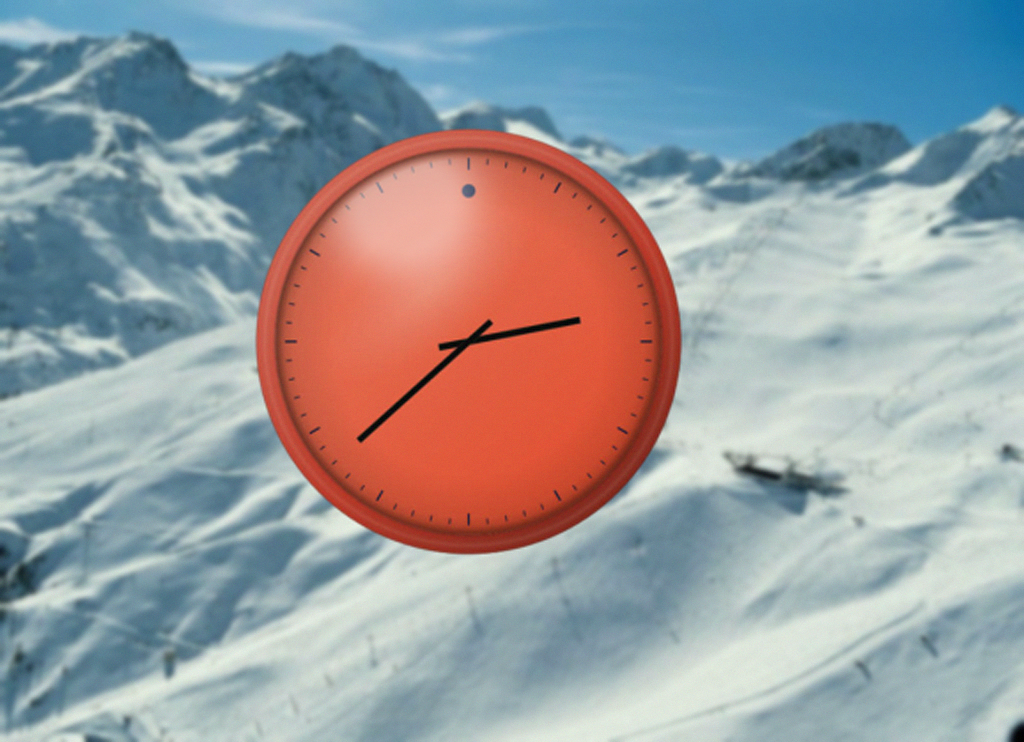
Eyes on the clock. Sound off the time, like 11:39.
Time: 2:38
